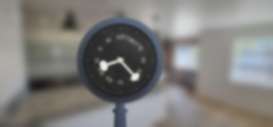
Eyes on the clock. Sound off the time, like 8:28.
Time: 8:23
